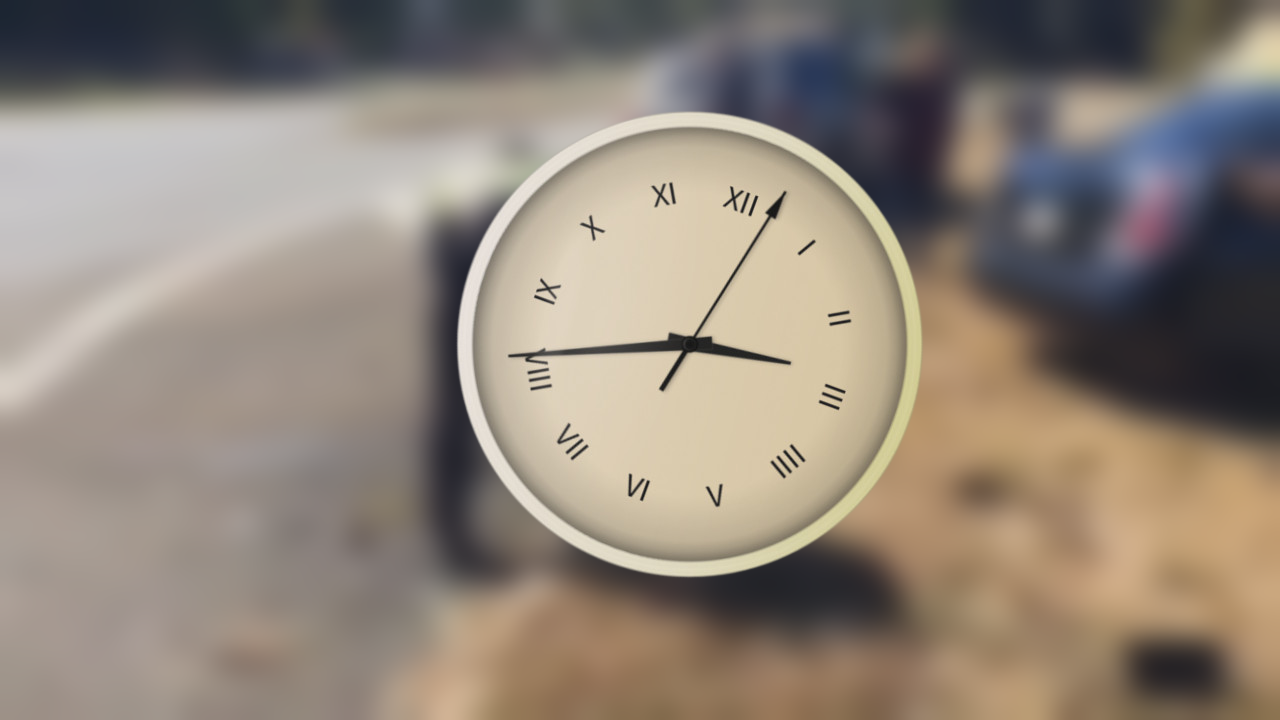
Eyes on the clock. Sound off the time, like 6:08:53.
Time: 2:41:02
